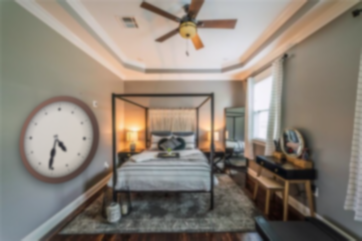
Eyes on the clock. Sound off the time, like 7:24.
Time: 4:31
